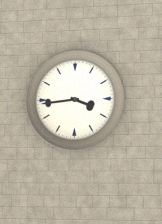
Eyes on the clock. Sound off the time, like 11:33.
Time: 3:44
